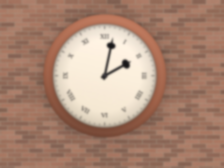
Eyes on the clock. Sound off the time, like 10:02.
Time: 2:02
